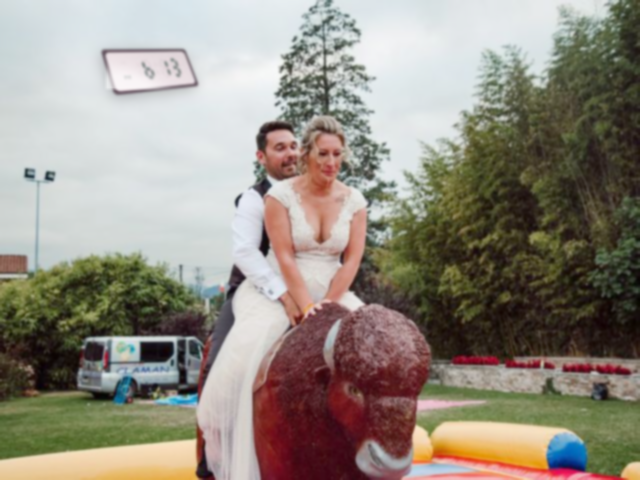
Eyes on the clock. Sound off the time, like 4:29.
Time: 6:13
